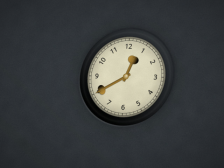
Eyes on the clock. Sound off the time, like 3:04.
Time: 12:40
